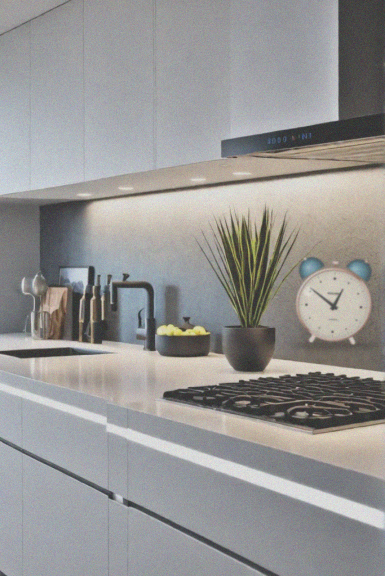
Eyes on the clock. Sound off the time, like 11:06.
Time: 12:51
